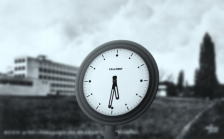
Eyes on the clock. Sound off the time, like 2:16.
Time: 5:31
